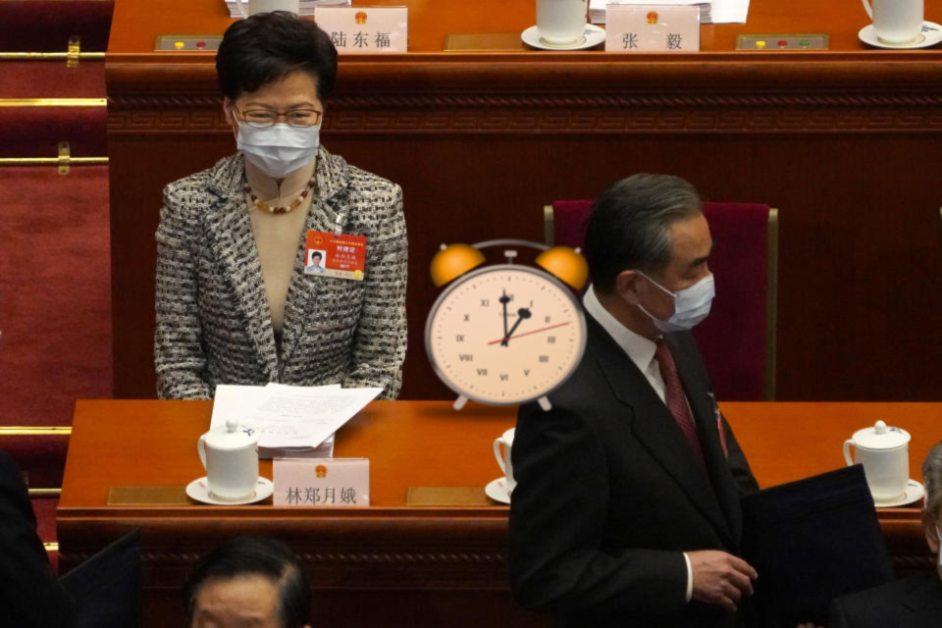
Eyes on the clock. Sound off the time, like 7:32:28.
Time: 12:59:12
